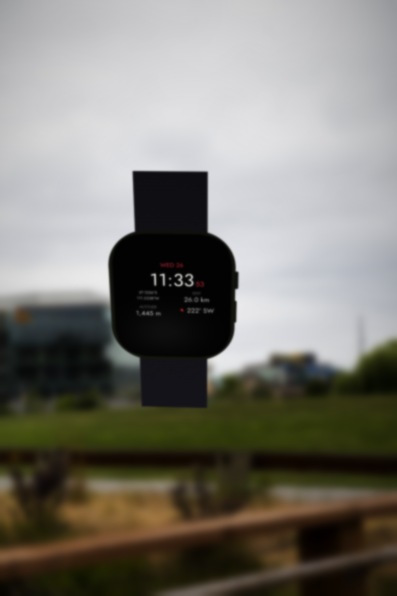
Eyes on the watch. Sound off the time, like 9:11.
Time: 11:33
